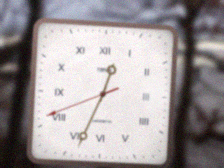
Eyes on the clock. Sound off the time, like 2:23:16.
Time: 12:33:41
